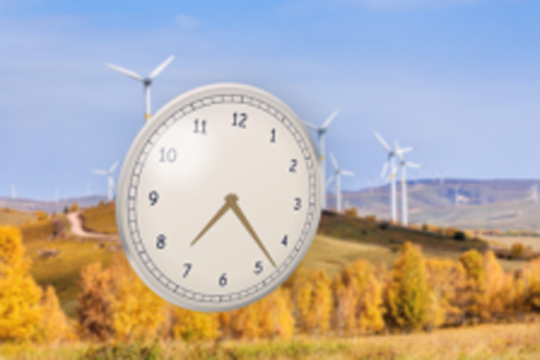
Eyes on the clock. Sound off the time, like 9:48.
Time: 7:23
